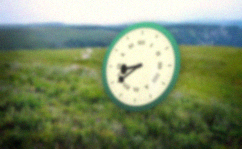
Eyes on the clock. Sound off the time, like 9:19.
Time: 8:39
